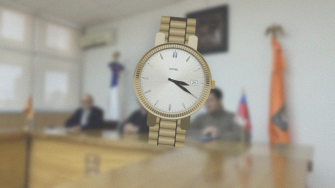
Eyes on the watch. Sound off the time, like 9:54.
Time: 3:20
